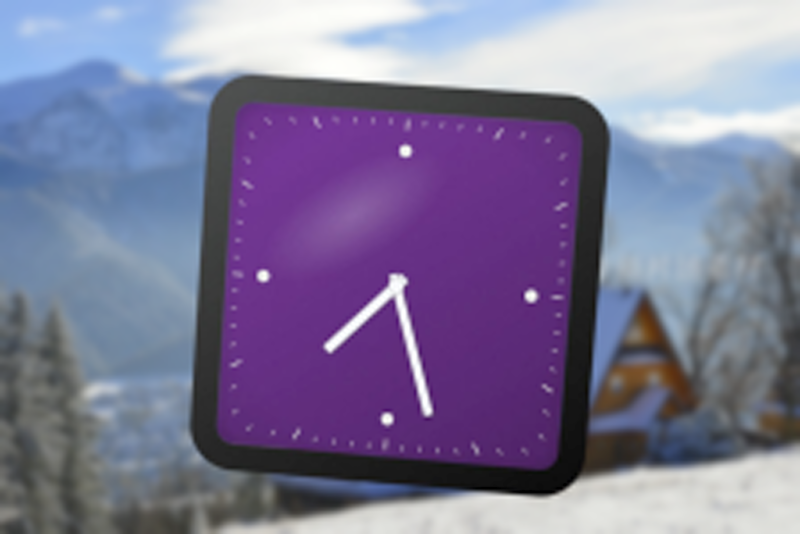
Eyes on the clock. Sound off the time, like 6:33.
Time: 7:27
